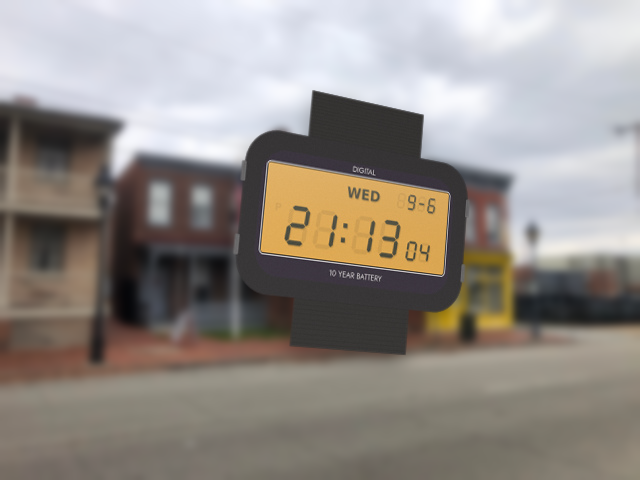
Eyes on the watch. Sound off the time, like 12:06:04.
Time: 21:13:04
